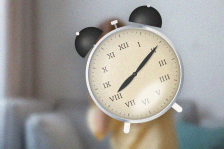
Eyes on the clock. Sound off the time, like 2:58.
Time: 8:10
